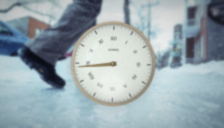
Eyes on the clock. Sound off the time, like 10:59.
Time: 8:44
